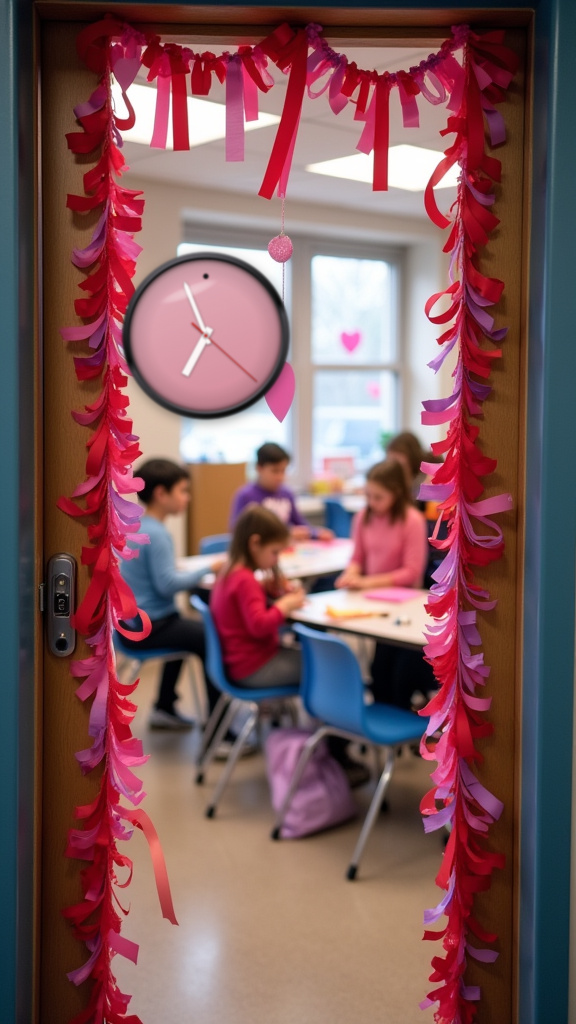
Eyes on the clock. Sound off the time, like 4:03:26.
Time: 6:56:22
